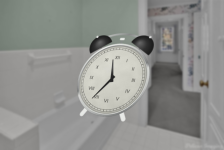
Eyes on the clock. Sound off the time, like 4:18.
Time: 11:36
